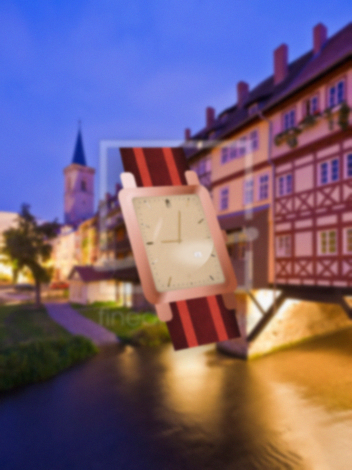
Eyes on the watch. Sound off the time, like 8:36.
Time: 9:03
